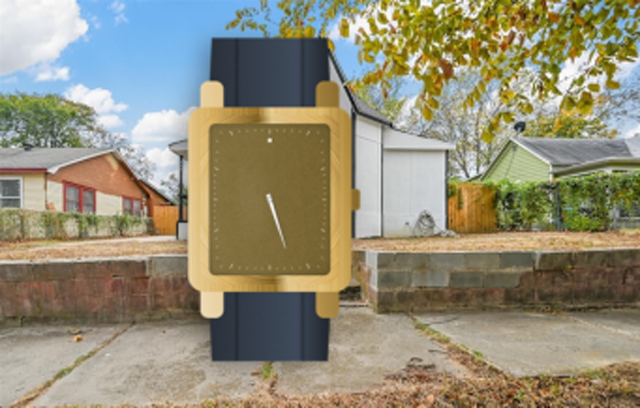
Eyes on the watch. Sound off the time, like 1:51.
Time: 5:27
